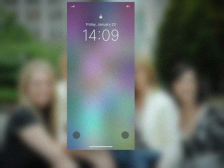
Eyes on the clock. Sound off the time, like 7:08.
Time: 14:09
